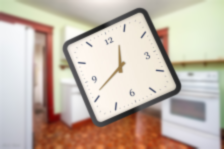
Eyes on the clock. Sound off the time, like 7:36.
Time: 12:41
